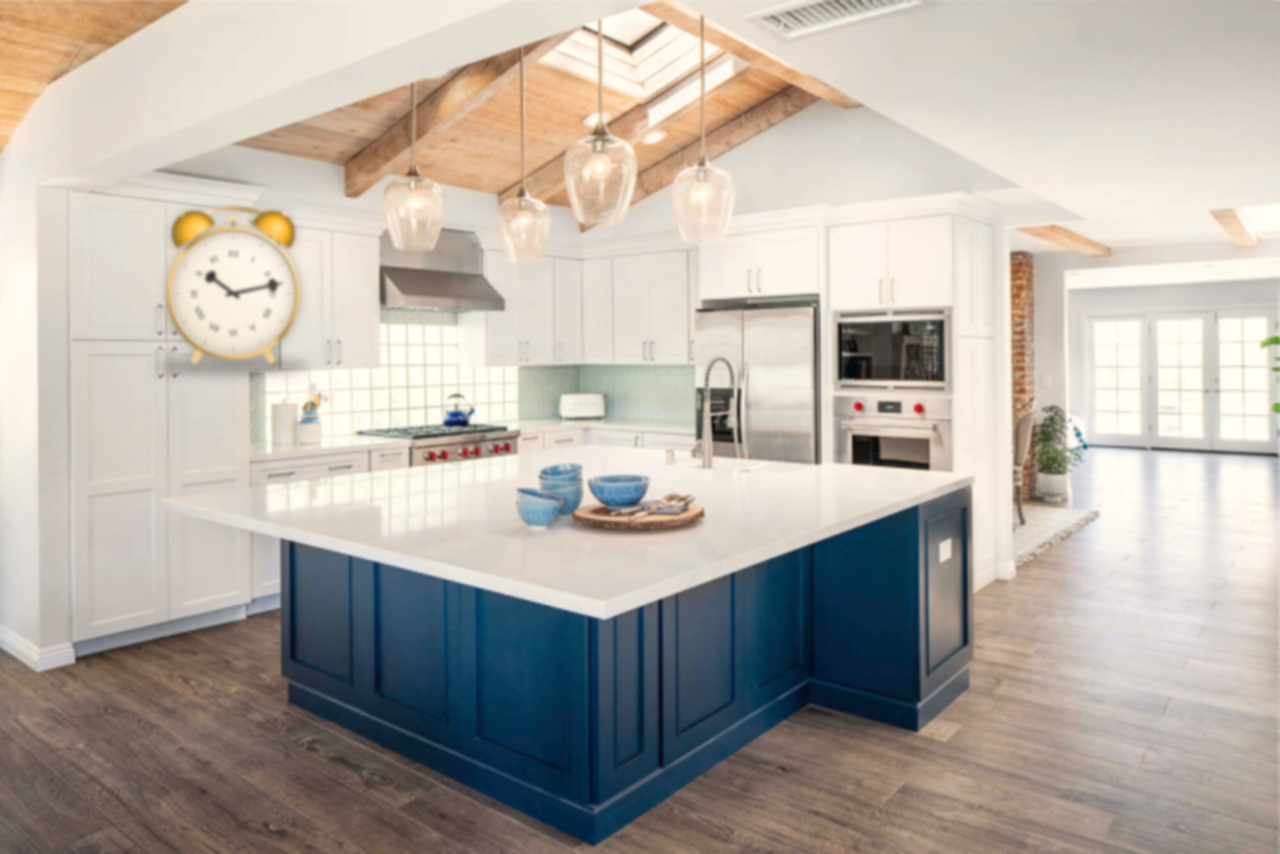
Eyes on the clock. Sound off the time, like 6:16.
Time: 10:13
